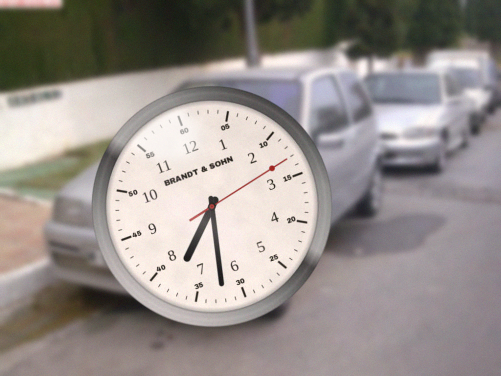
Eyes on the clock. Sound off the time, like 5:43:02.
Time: 7:32:13
